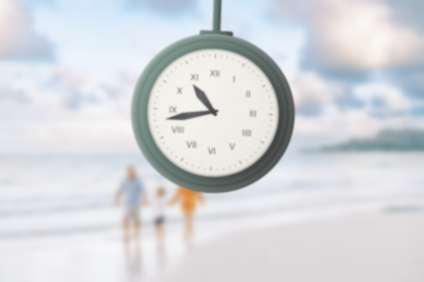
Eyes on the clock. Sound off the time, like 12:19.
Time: 10:43
